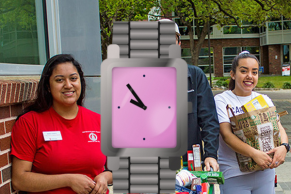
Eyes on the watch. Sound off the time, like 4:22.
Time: 9:54
